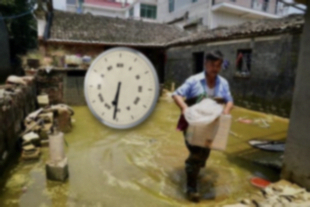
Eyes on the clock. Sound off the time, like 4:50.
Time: 6:31
